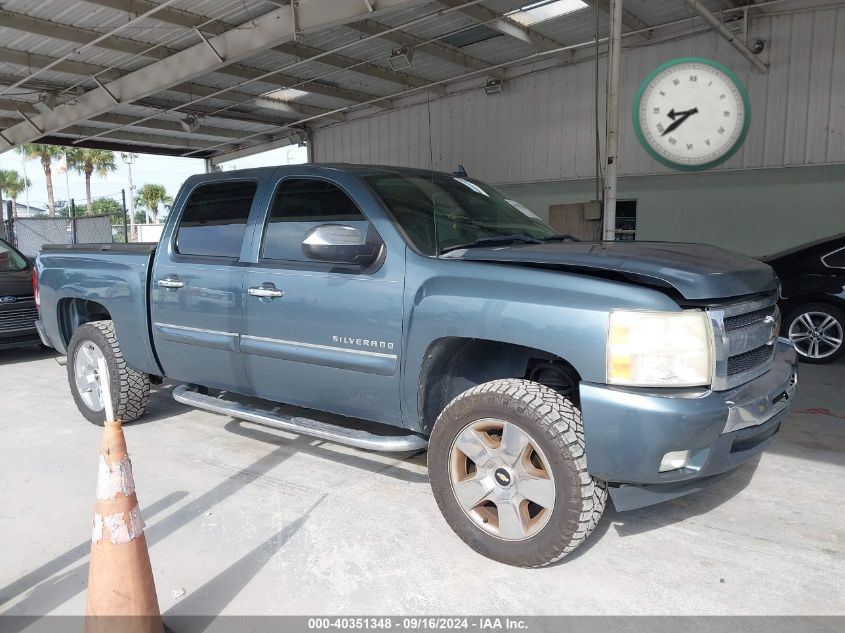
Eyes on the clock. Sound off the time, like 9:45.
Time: 8:38
